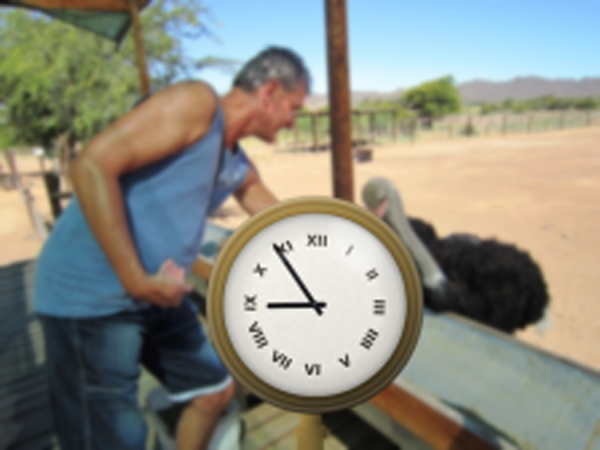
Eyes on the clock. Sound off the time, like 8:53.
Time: 8:54
